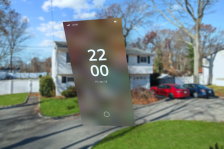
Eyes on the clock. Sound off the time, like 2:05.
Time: 22:00
